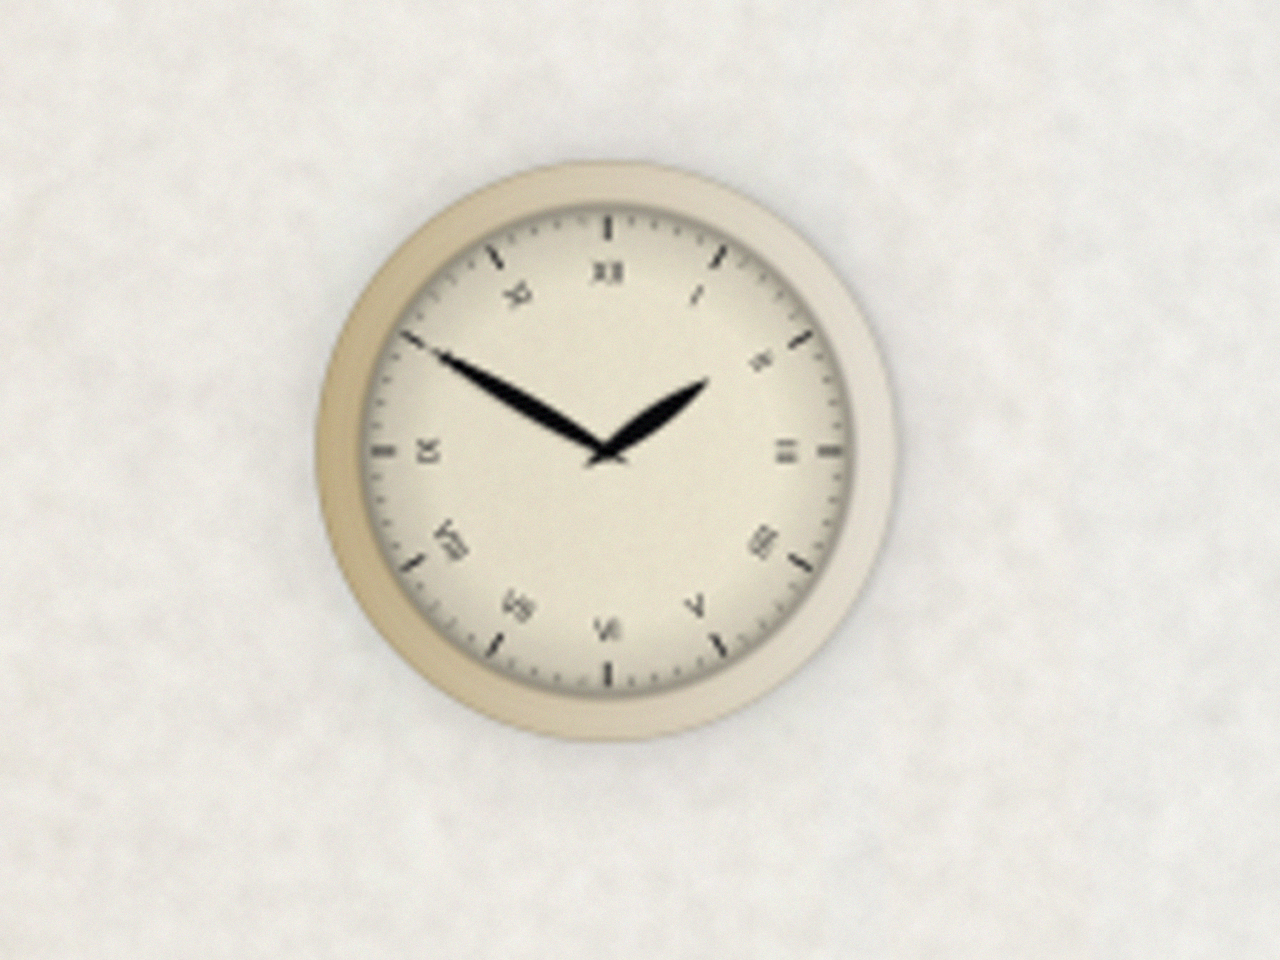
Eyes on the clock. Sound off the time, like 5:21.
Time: 1:50
